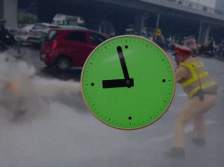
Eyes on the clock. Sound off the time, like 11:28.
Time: 8:58
